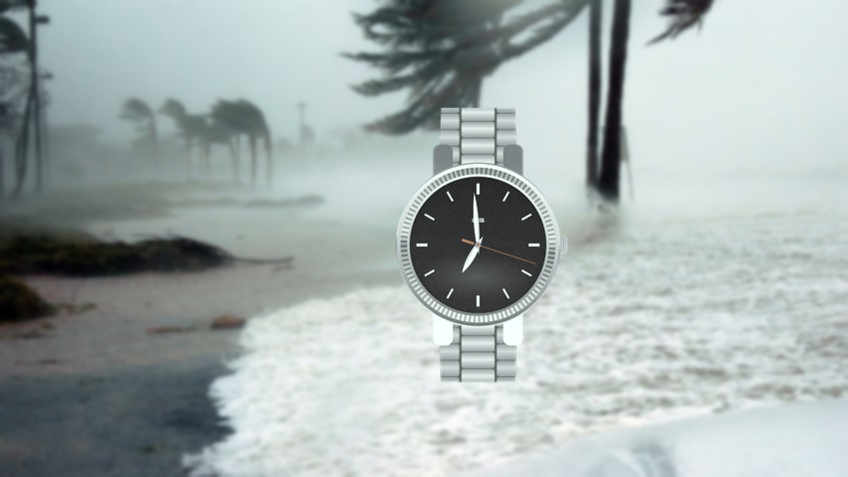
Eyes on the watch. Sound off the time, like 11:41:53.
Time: 6:59:18
